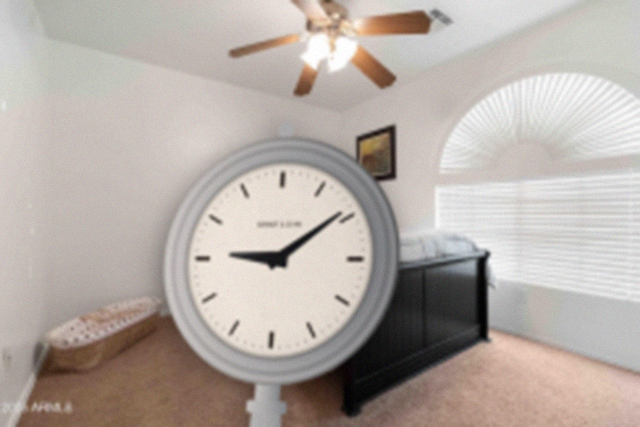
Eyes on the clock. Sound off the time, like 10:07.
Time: 9:09
